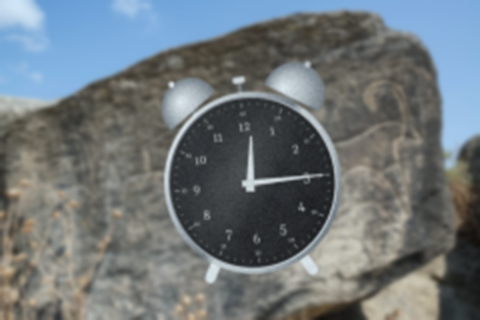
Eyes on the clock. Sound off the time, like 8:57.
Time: 12:15
